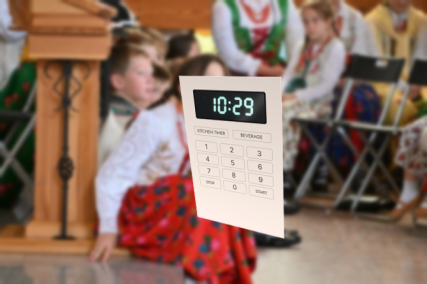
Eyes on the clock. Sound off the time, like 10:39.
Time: 10:29
